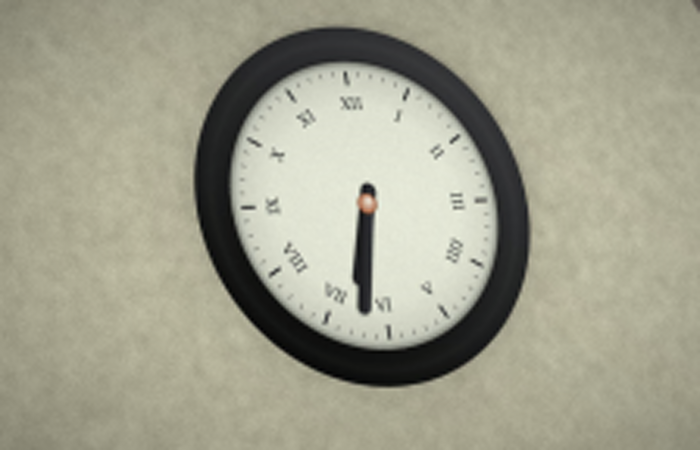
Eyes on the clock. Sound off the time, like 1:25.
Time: 6:32
